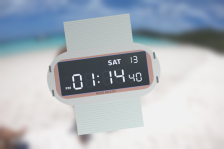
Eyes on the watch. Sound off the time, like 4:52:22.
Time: 1:14:40
